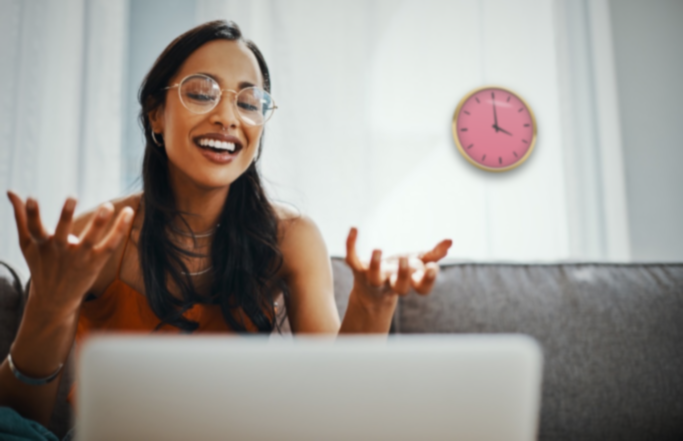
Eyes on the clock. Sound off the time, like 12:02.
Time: 4:00
